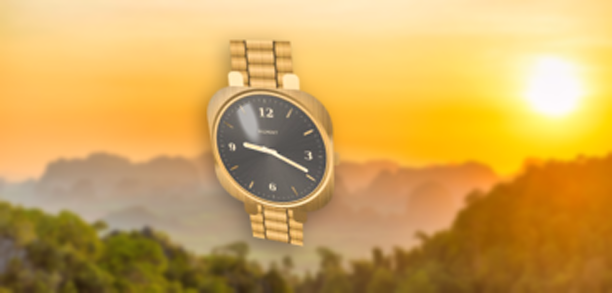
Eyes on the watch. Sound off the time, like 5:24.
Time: 9:19
